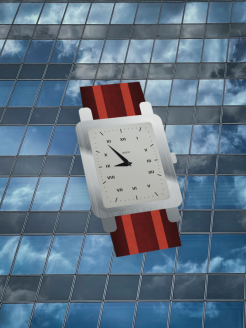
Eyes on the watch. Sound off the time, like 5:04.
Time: 8:54
